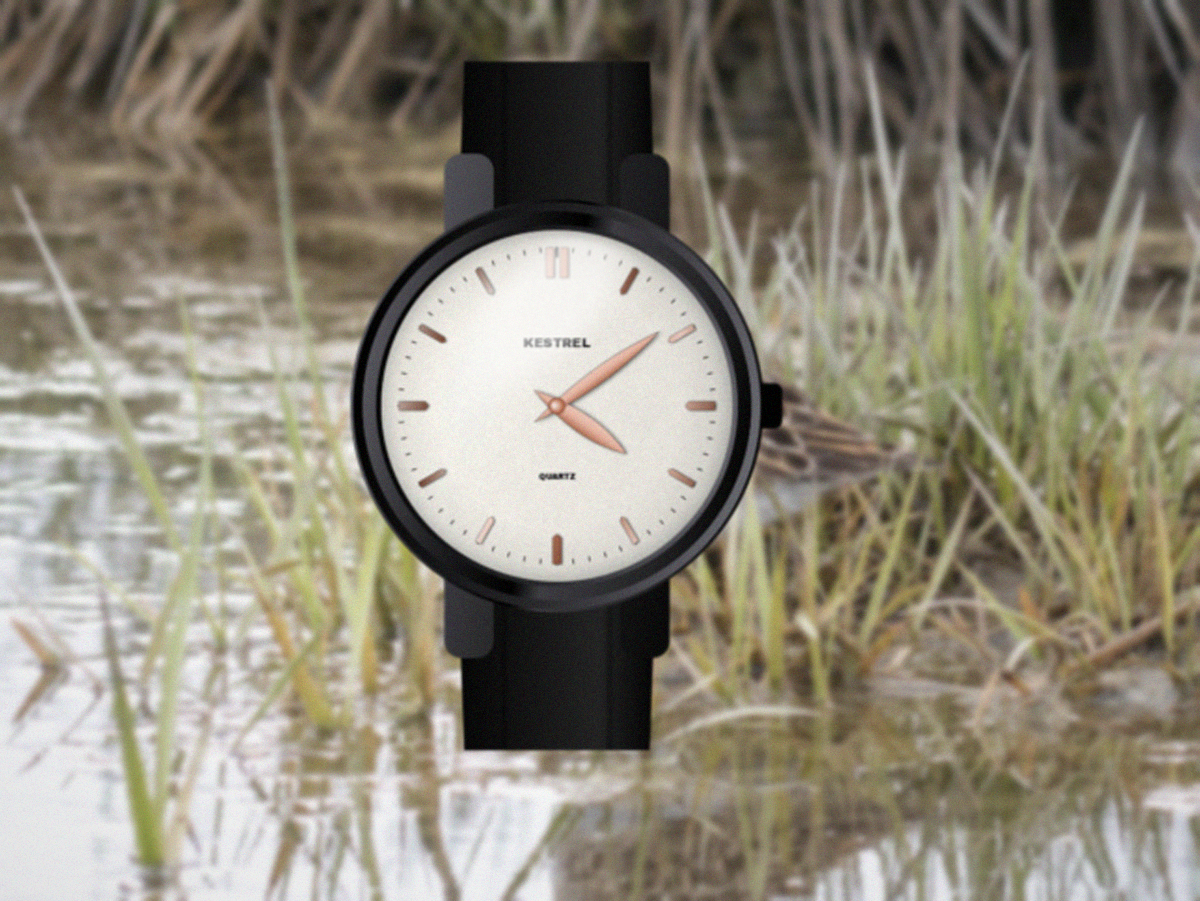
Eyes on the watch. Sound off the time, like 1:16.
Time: 4:09
